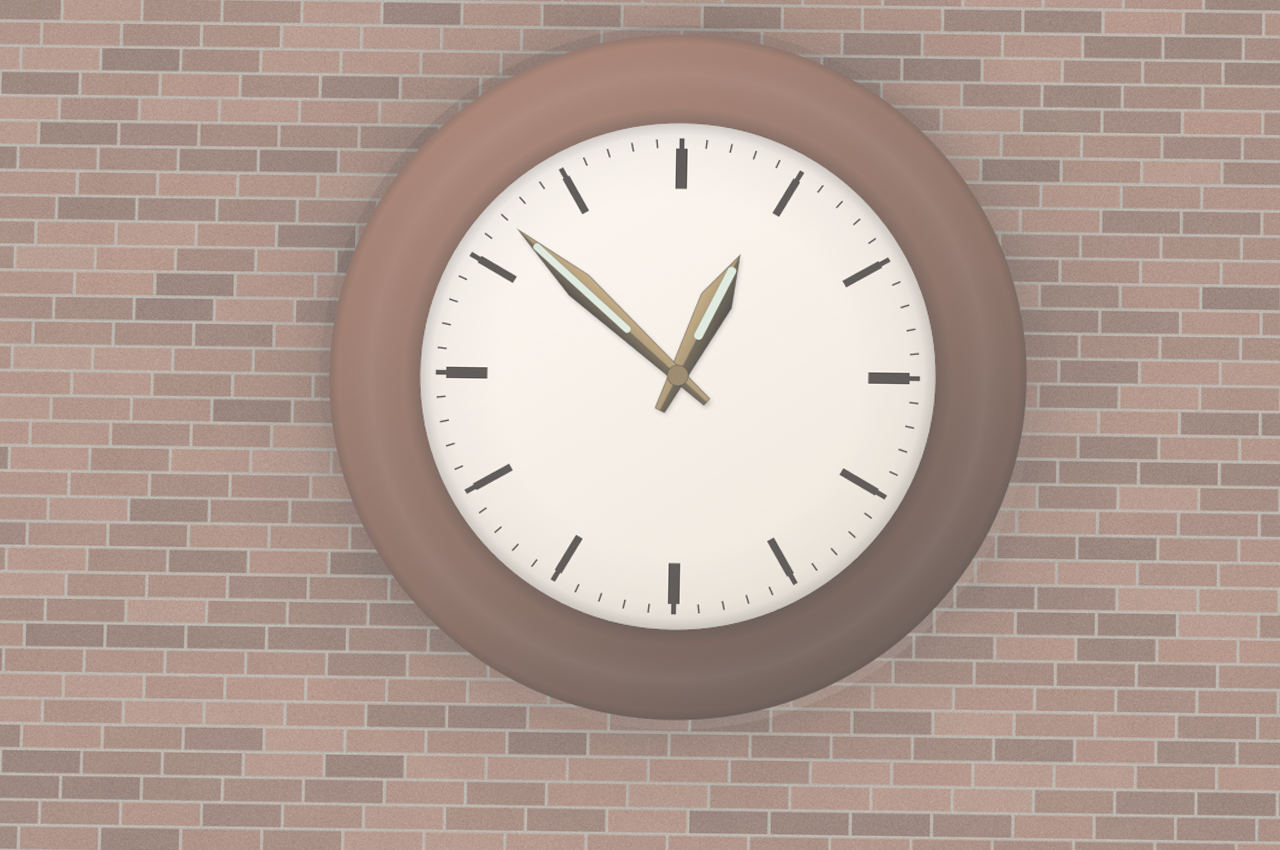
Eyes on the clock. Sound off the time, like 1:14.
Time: 12:52
